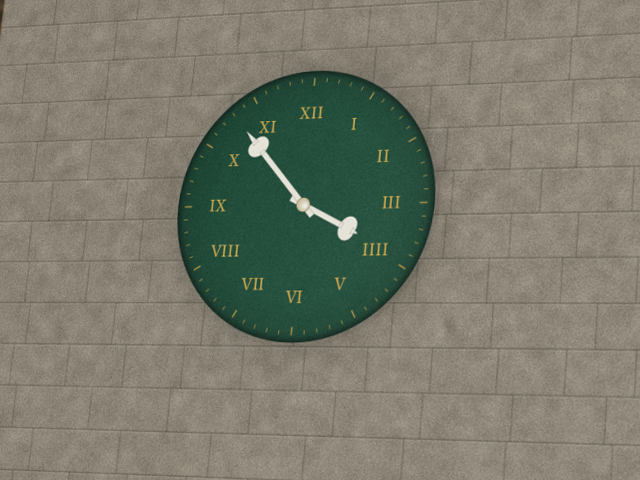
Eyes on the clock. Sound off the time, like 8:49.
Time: 3:53
